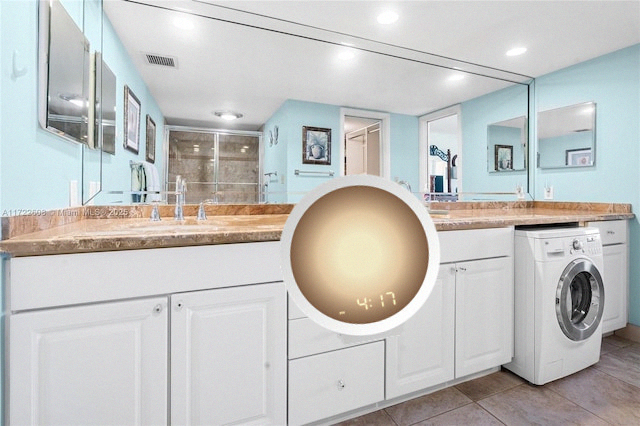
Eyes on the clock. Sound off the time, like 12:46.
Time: 4:17
